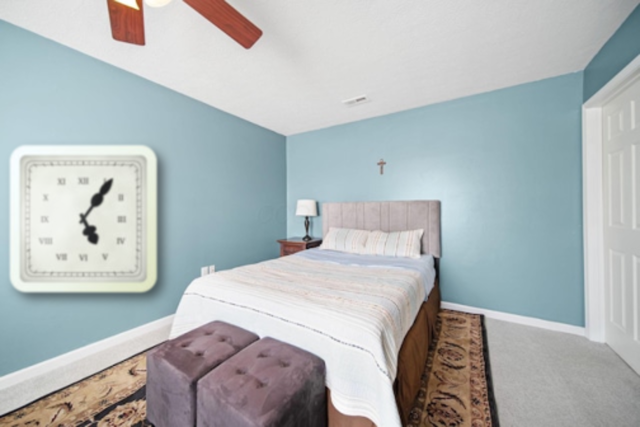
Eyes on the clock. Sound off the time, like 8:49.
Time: 5:06
